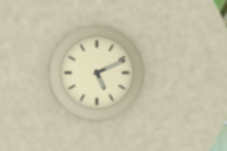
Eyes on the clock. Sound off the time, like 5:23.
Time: 5:11
